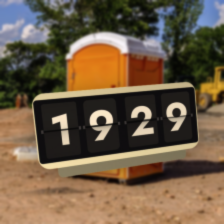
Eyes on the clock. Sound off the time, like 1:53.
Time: 19:29
